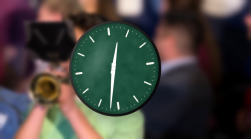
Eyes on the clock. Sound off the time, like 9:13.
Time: 12:32
